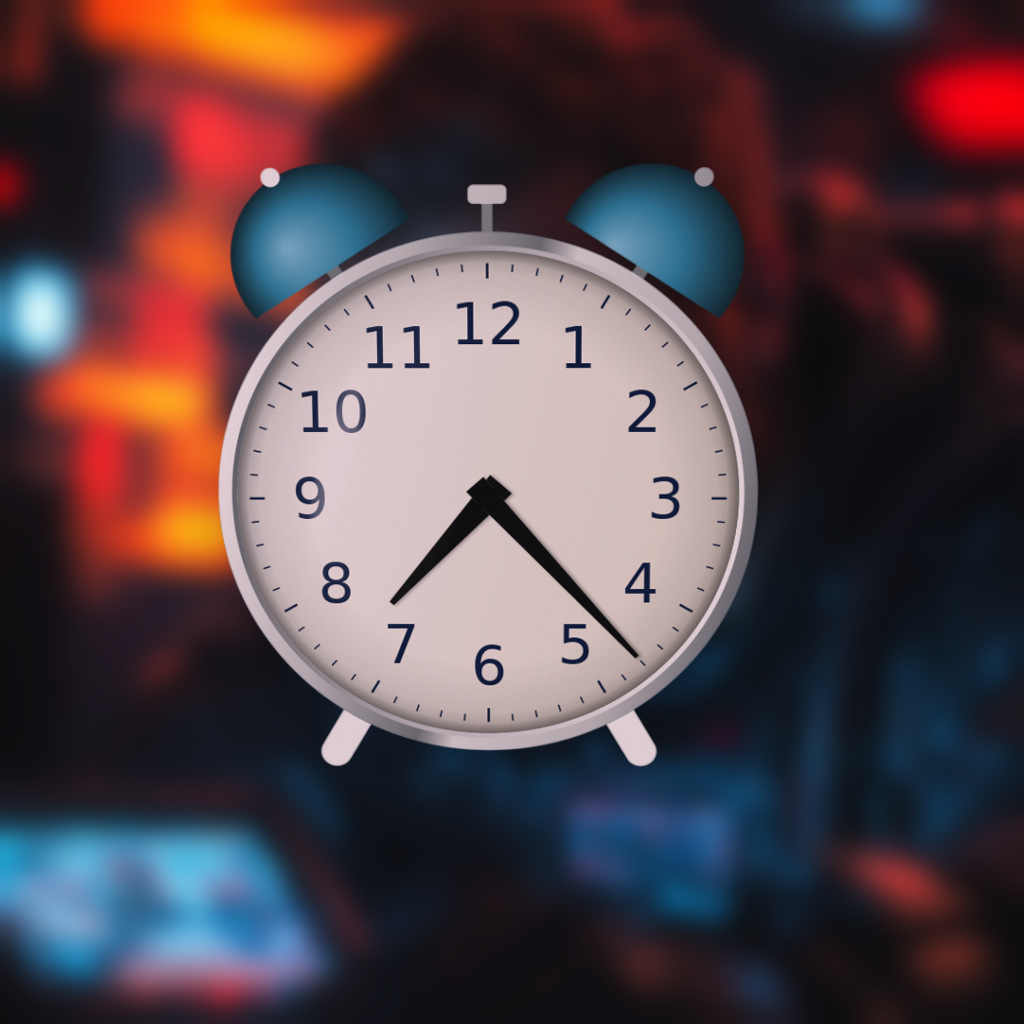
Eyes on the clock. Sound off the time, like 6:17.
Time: 7:23
